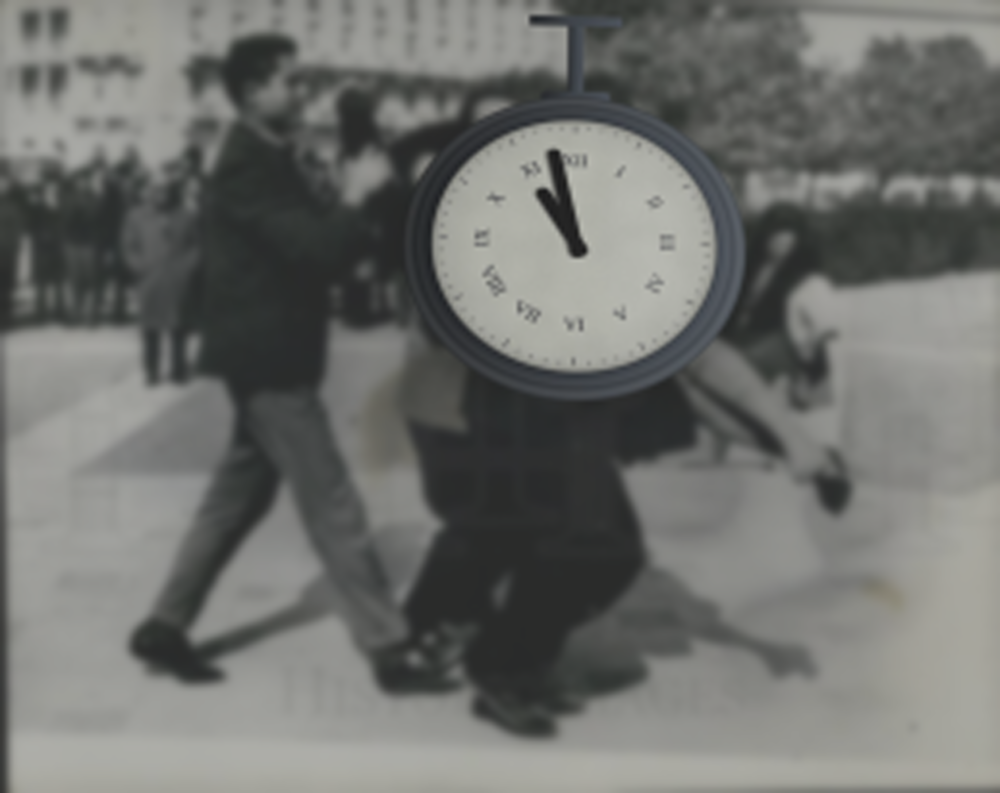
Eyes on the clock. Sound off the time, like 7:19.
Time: 10:58
